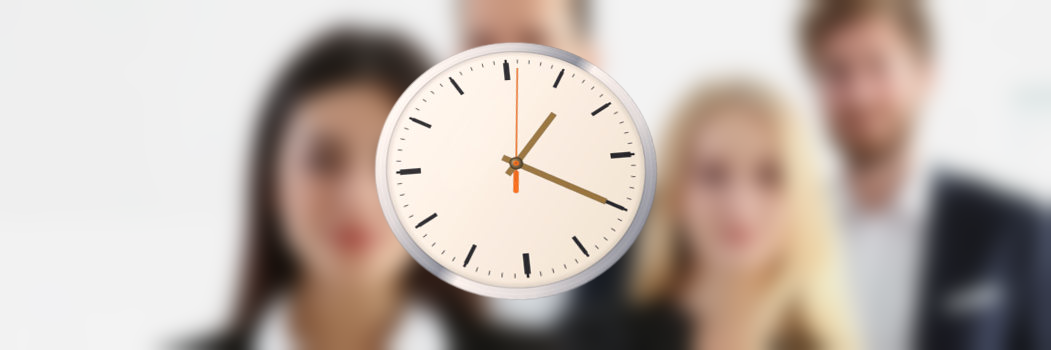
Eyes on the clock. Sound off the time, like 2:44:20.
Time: 1:20:01
